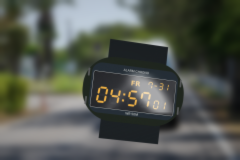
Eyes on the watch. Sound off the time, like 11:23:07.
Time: 4:57:01
